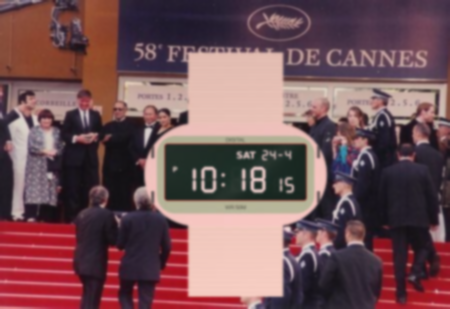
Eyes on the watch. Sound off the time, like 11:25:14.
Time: 10:18:15
